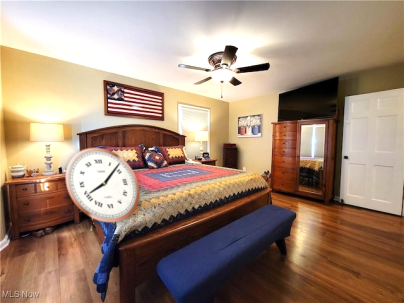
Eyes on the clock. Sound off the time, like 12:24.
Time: 8:08
